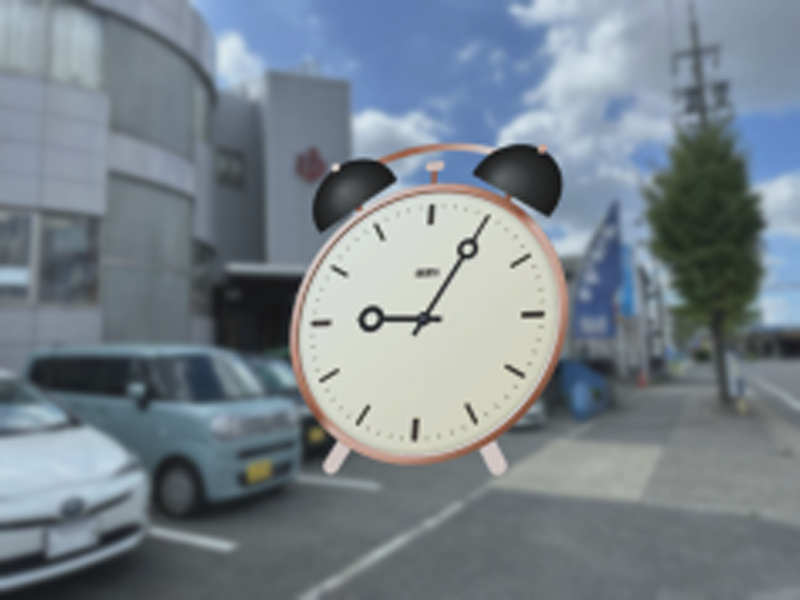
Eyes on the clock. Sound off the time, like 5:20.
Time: 9:05
